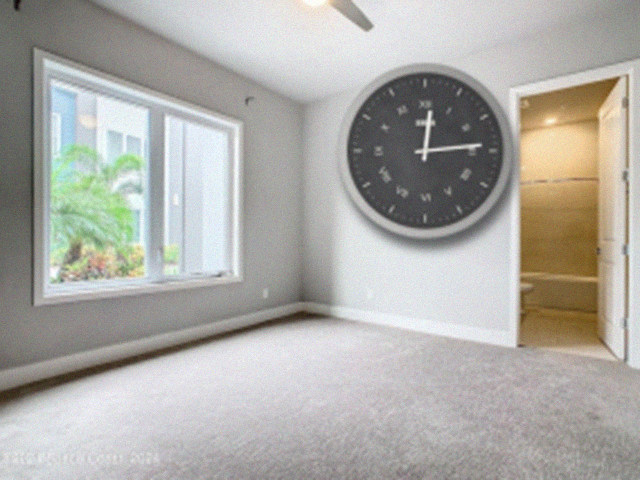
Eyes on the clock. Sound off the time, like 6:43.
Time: 12:14
